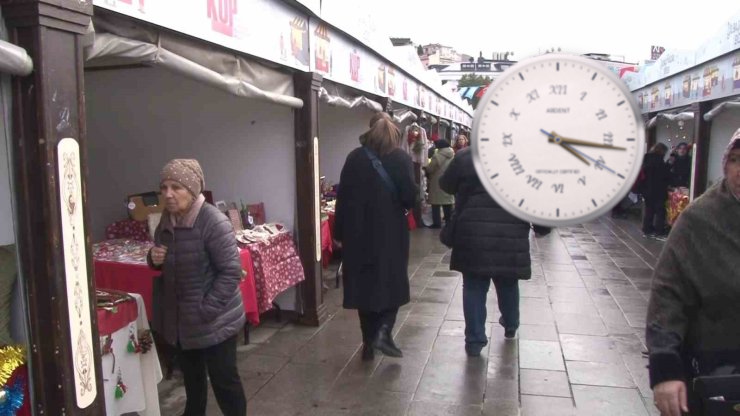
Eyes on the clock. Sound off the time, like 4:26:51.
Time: 4:16:20
